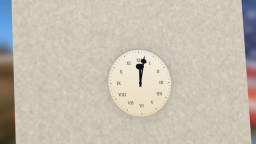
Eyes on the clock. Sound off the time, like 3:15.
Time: 12:02
